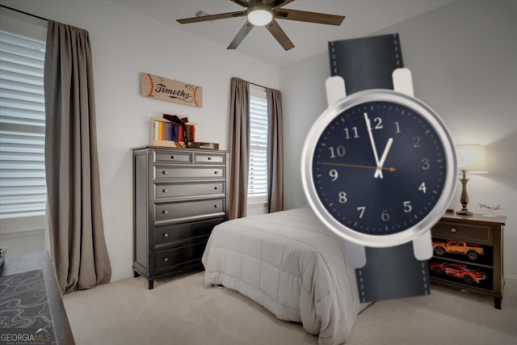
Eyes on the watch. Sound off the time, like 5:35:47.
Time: 12:58:47
